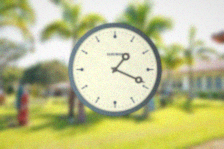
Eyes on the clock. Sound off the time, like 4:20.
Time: 1:19
